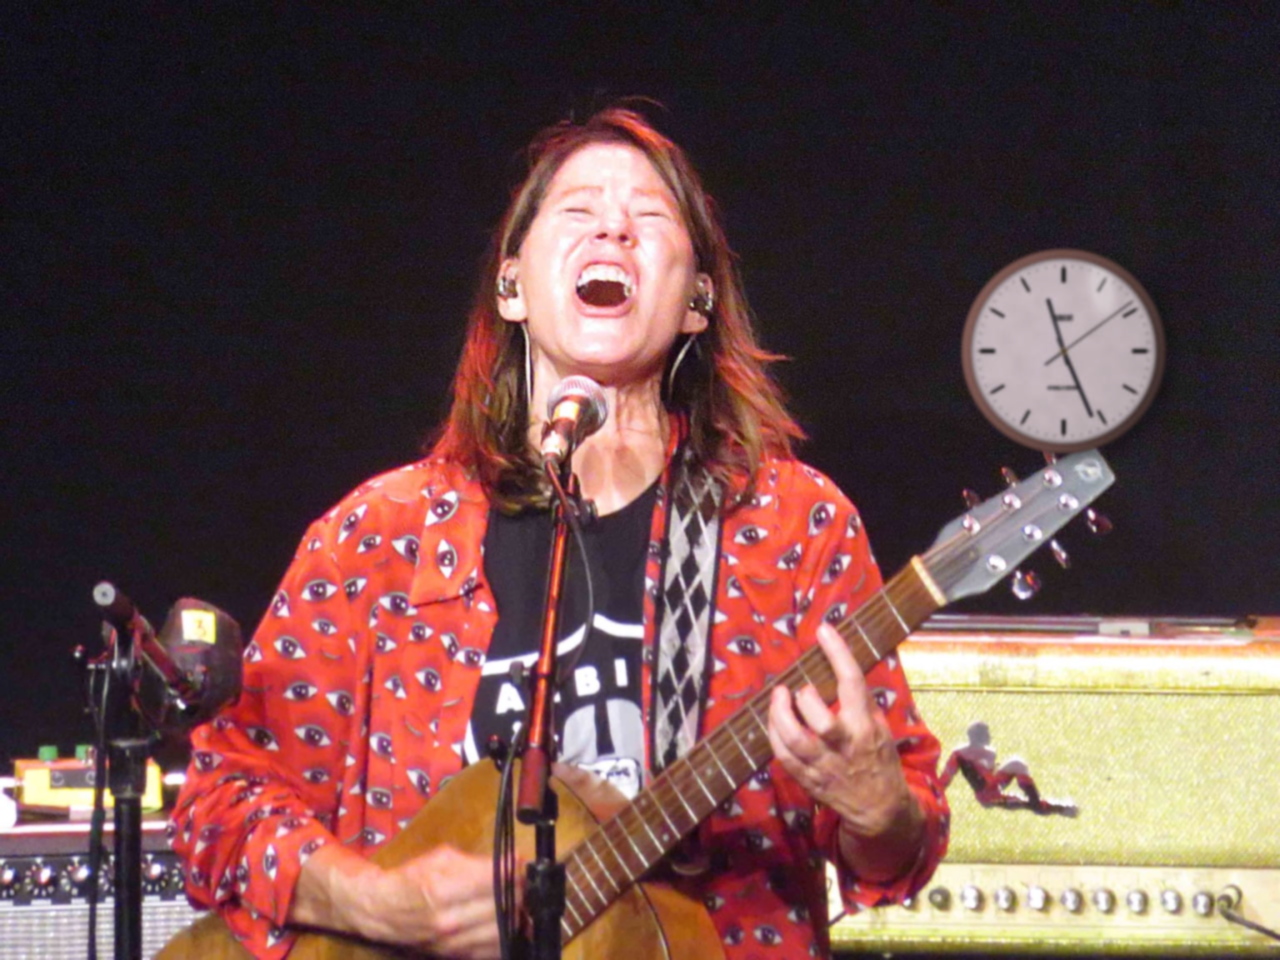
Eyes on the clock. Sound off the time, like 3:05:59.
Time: 11:26:09
